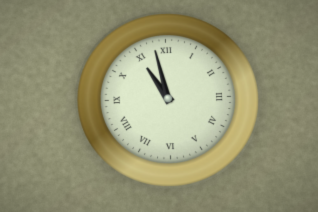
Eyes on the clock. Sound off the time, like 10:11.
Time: 10:58
